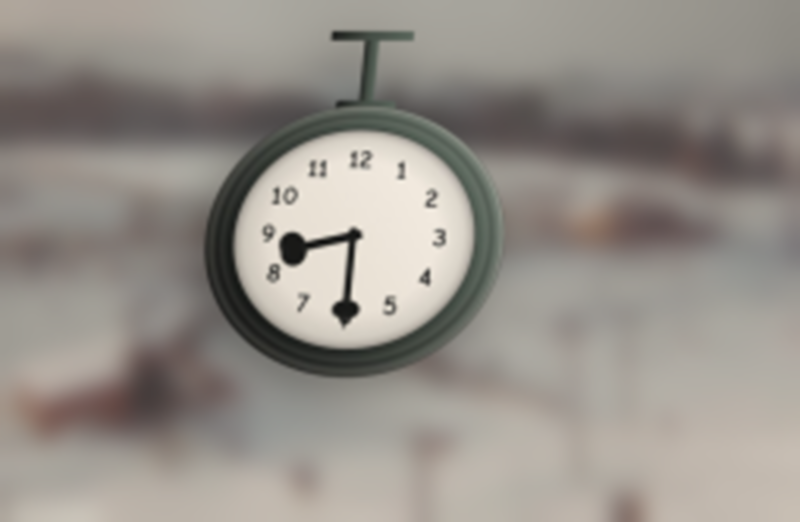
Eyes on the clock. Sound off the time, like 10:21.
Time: 8:30
